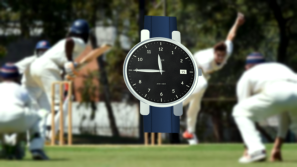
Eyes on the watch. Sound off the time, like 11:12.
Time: 11:45
